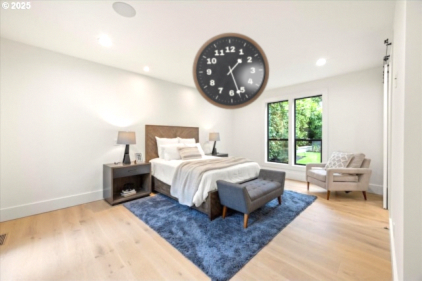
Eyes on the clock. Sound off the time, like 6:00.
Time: 1:27
